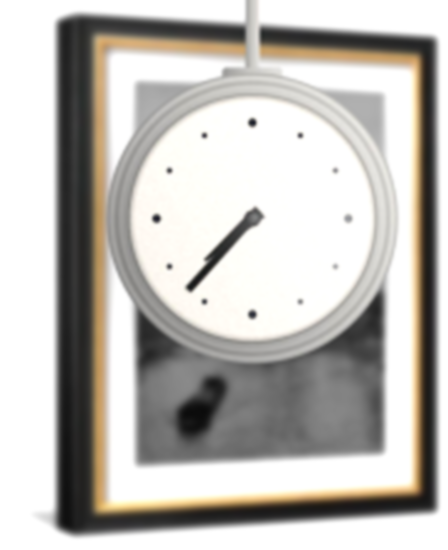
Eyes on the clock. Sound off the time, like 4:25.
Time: 7:37
